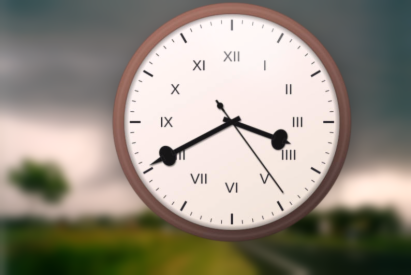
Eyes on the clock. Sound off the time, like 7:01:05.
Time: 3:40:24
